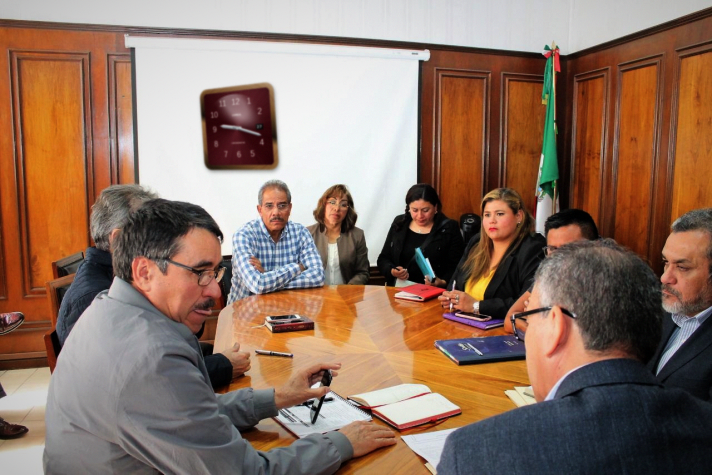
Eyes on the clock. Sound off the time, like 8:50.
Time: 9:18
